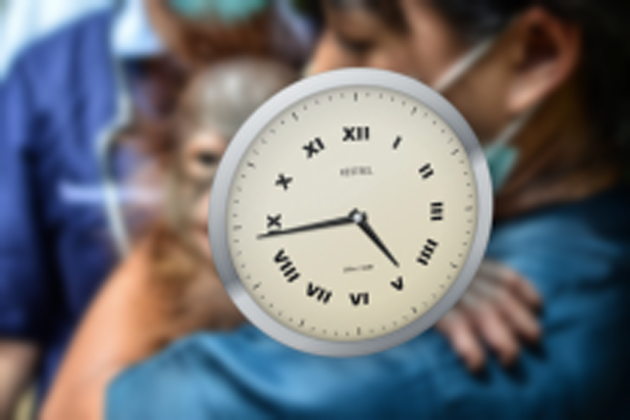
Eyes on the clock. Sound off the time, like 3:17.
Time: 4:44
